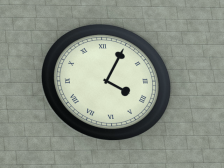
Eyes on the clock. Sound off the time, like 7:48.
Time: 4:05
